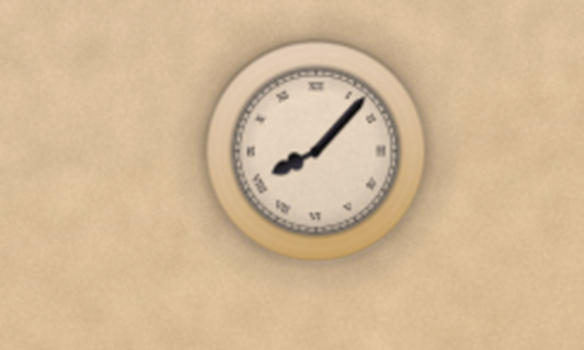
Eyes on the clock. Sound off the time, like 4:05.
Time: 8:07
